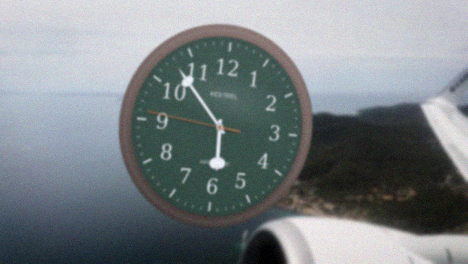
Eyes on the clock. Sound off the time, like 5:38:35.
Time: 5:52:46
